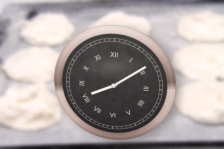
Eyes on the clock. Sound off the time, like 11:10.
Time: 8:09
